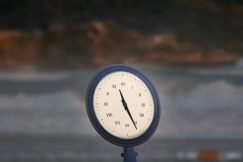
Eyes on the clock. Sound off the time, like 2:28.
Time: 11:26
